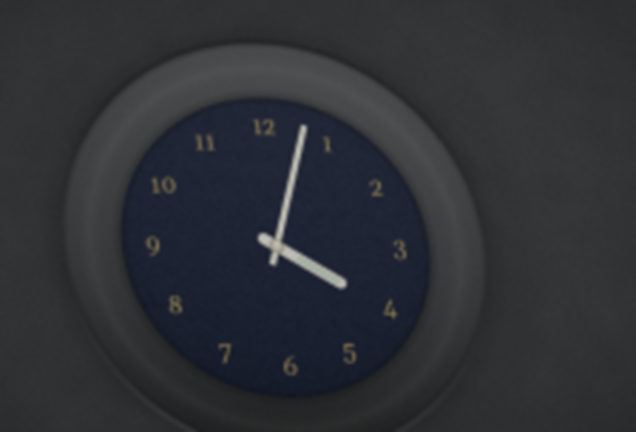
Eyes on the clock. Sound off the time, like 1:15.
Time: 4:03
